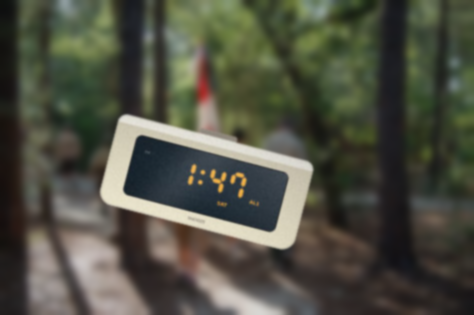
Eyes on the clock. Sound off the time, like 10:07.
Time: 1:47
